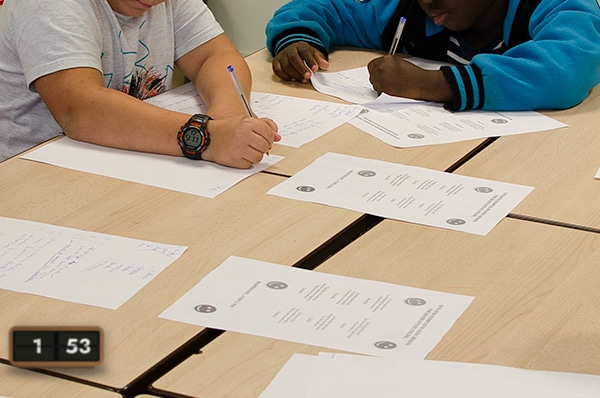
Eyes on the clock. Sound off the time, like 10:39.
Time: 1:53
